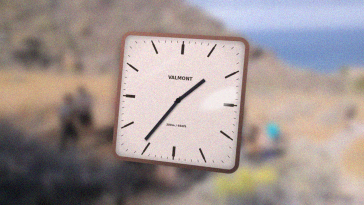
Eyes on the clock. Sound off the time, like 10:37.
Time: 1:36
